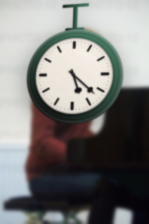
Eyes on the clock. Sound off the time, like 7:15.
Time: 5:22
